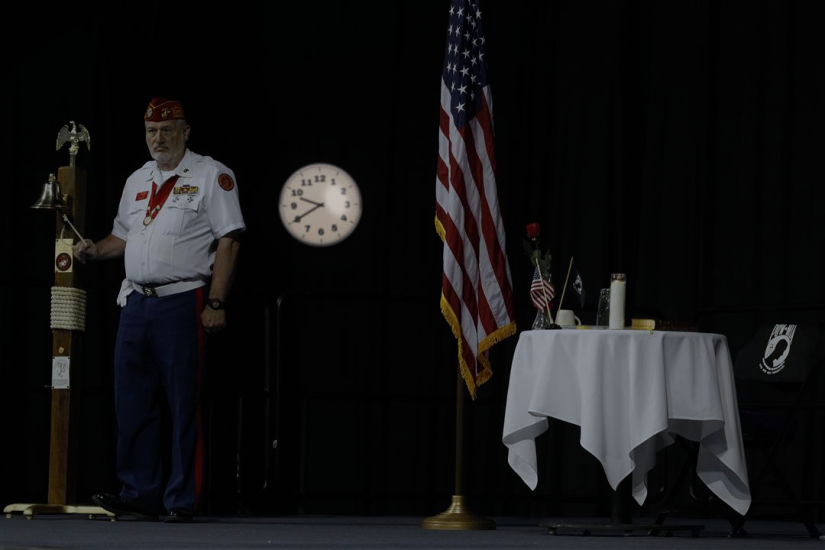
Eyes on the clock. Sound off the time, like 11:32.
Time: 9:40
